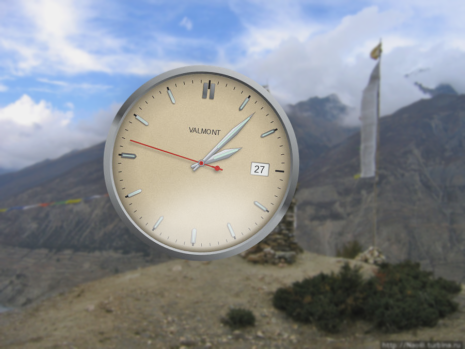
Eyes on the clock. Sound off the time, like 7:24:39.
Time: 2:06:47
